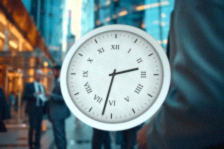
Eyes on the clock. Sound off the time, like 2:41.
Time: 2:32
